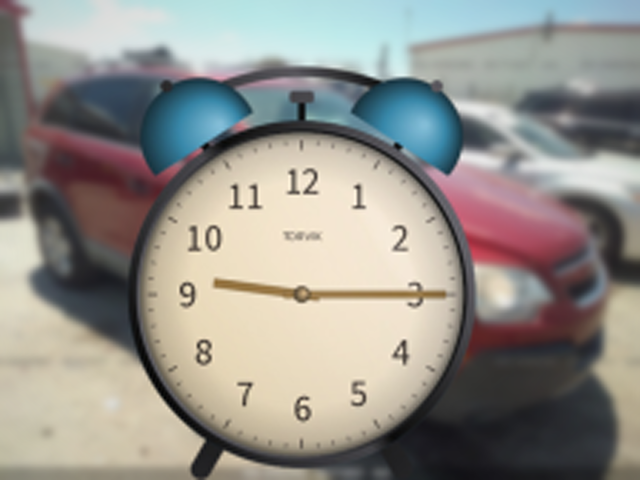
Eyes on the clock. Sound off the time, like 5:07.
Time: 9:15
